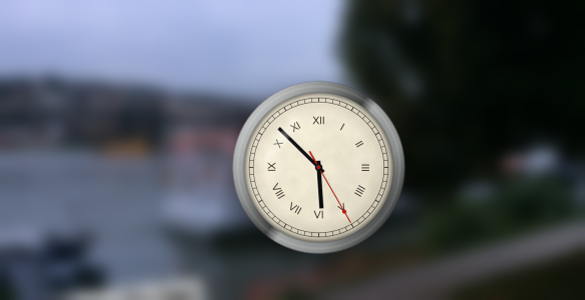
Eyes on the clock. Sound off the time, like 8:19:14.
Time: 5:52:25
